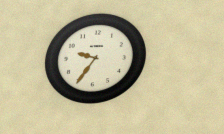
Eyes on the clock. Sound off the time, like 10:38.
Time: 9:35
